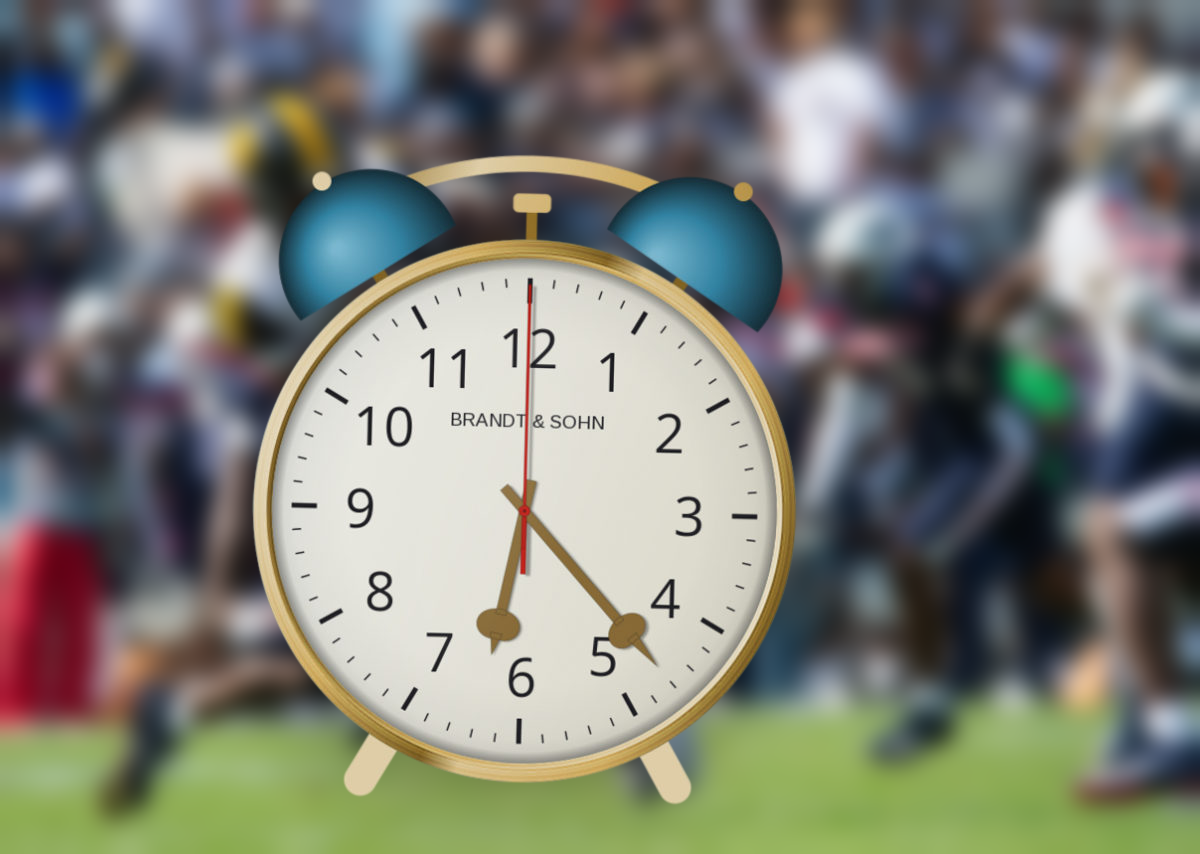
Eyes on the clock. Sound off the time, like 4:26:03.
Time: 6:23:00
